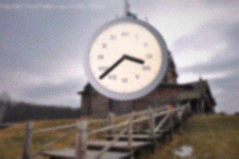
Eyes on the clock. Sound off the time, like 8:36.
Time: 3:38
